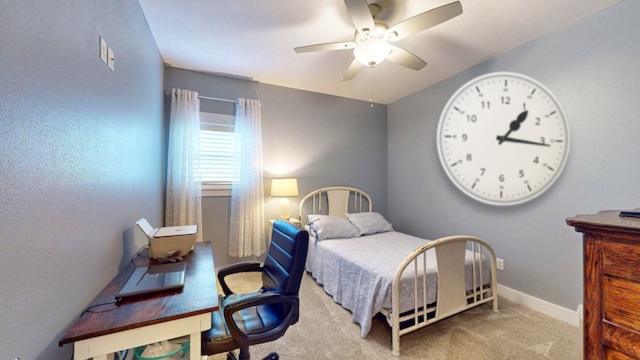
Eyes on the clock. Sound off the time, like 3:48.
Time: 1:16
